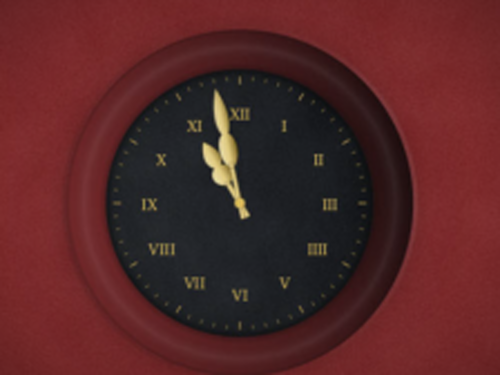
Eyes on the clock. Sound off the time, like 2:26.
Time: 10:58
